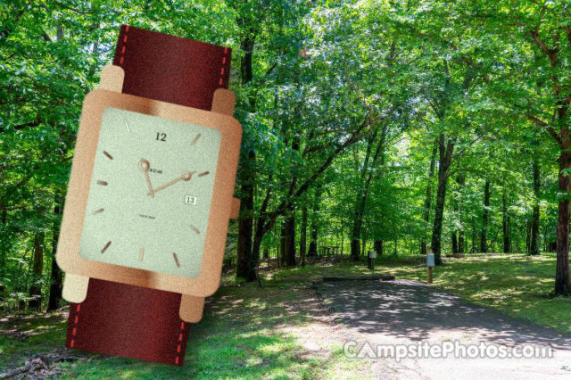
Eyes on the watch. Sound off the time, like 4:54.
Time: 11:09
